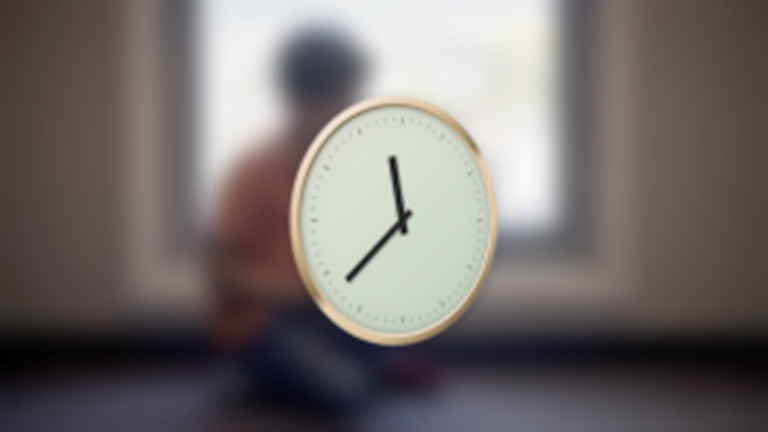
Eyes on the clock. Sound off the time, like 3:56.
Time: 11:38
